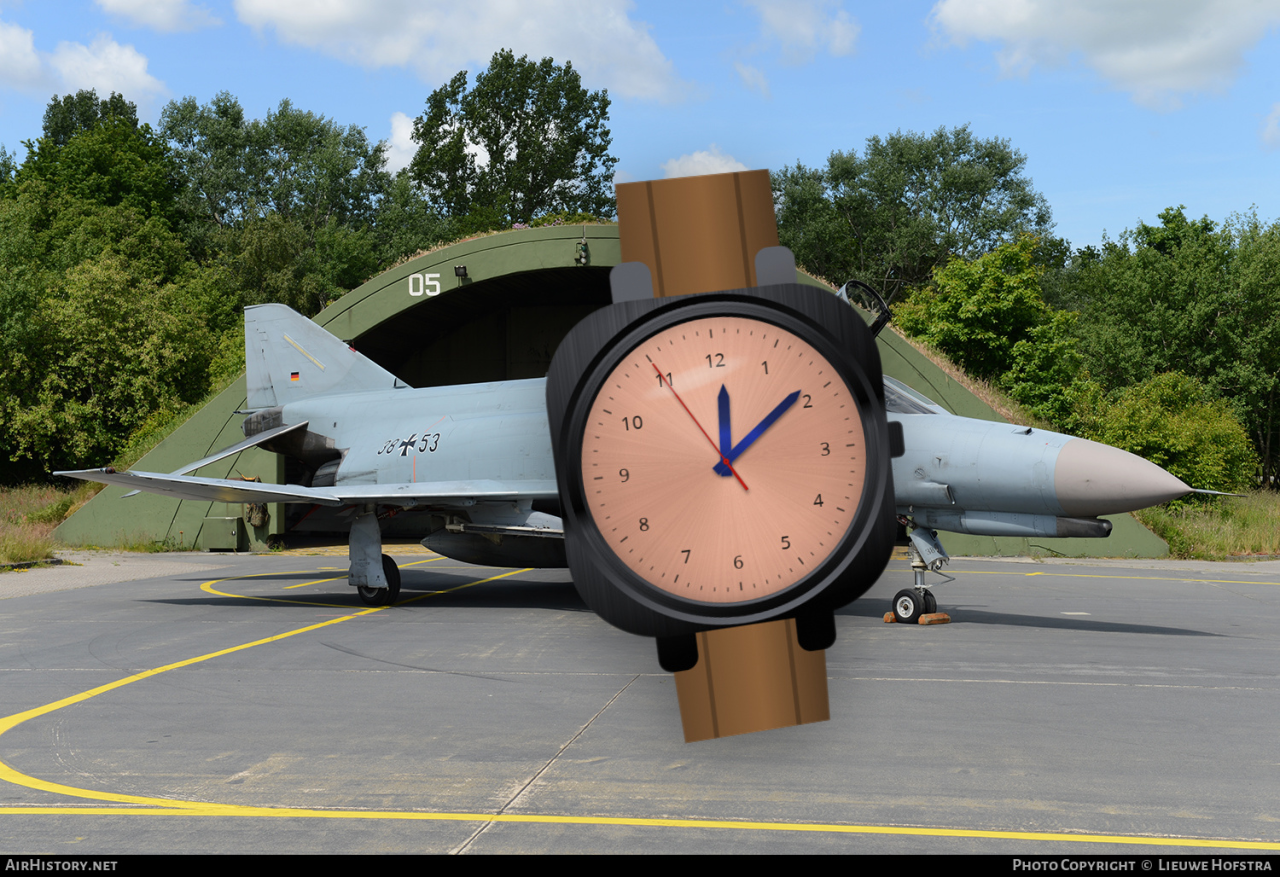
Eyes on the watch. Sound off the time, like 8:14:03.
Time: 12:08:55
